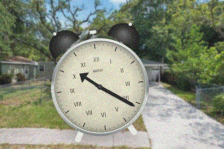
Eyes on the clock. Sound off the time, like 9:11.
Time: 10:21
